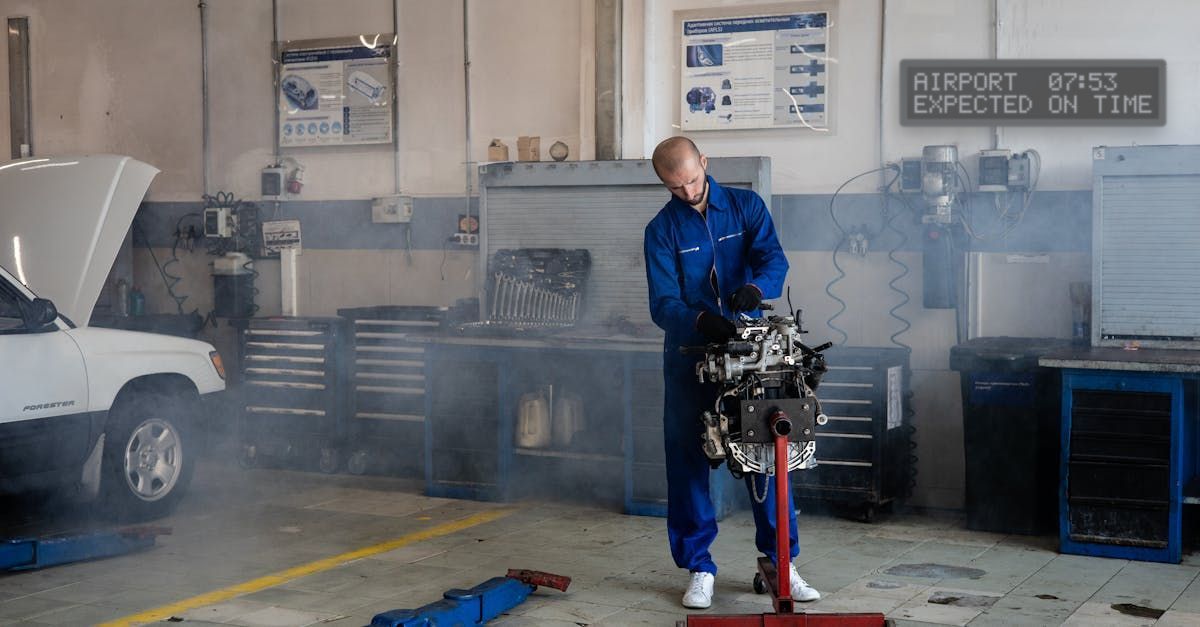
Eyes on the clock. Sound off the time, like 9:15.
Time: 7:53
